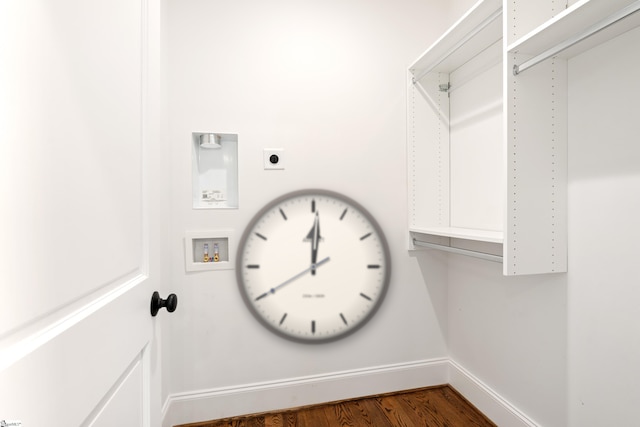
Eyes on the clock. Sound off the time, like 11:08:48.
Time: 12:00:40
